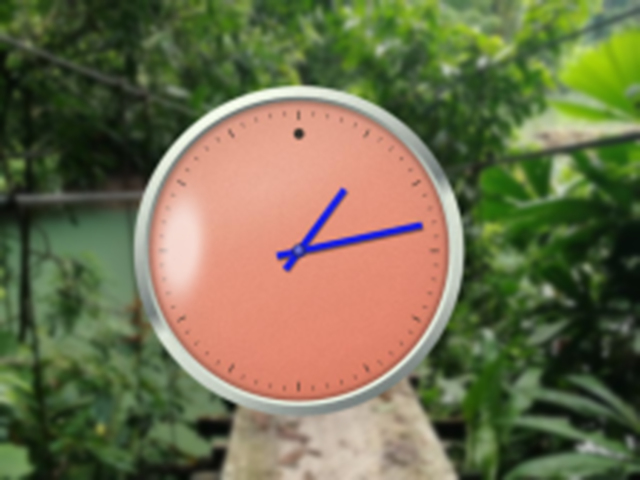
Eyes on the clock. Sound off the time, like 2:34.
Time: 1:13
